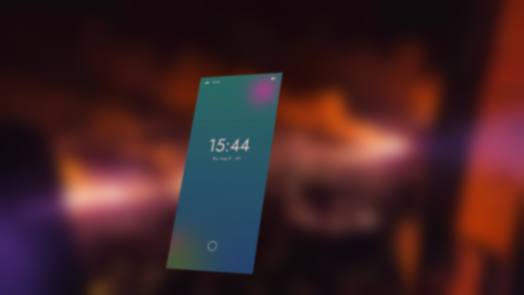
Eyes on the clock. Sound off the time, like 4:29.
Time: 15:44
